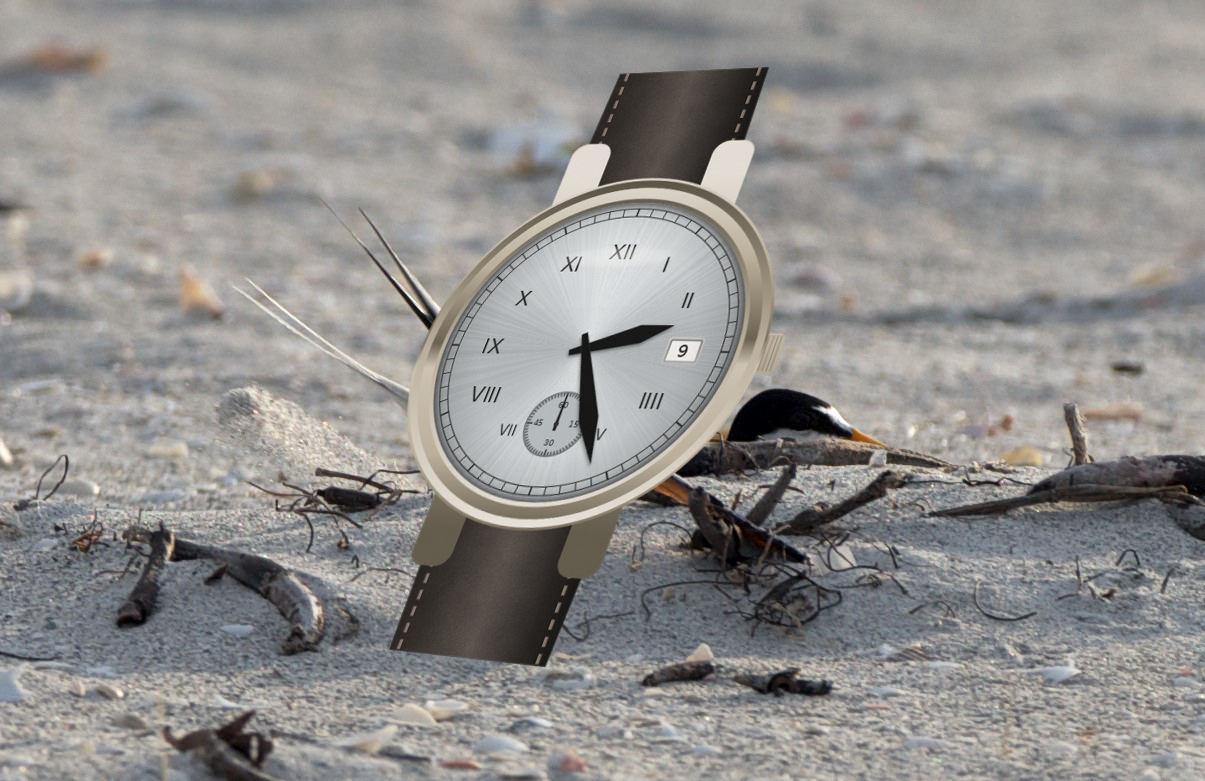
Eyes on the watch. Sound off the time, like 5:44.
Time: 2:26
